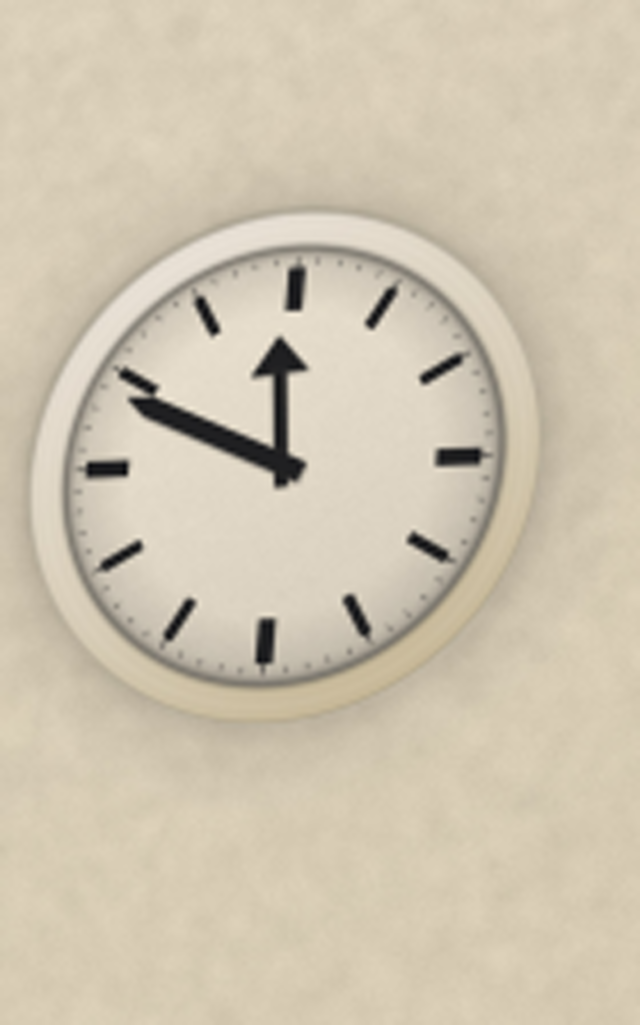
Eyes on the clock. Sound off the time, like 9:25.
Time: 11:49
